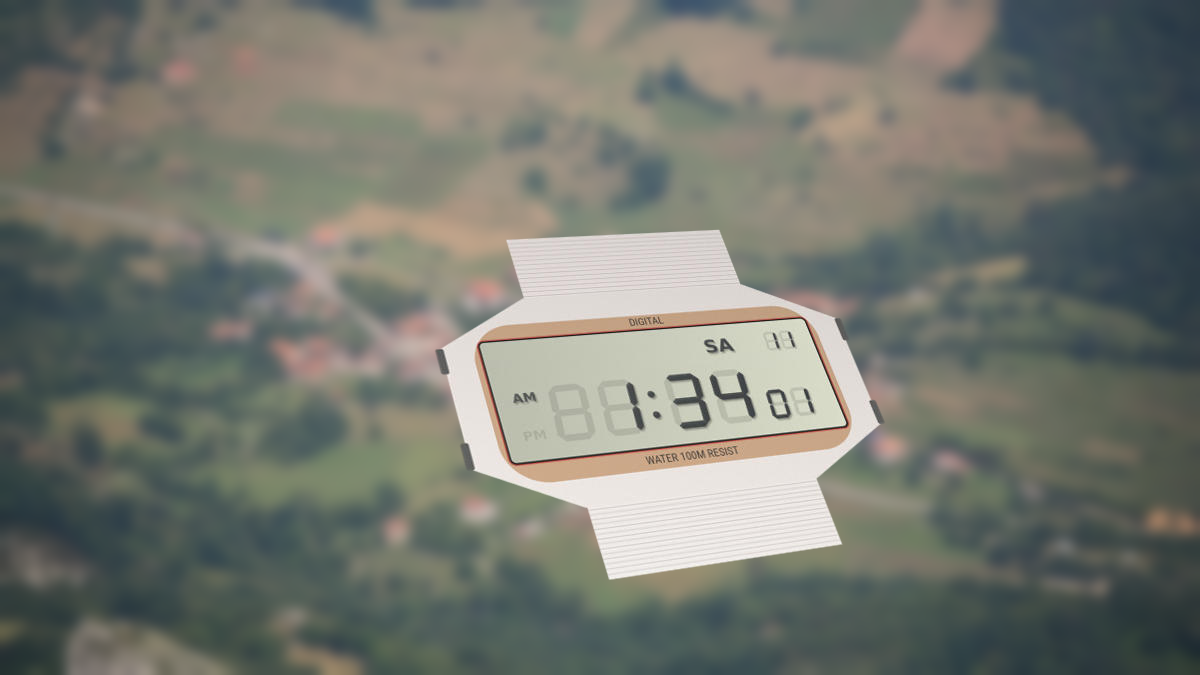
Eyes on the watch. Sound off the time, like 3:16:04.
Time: 1:34:01
